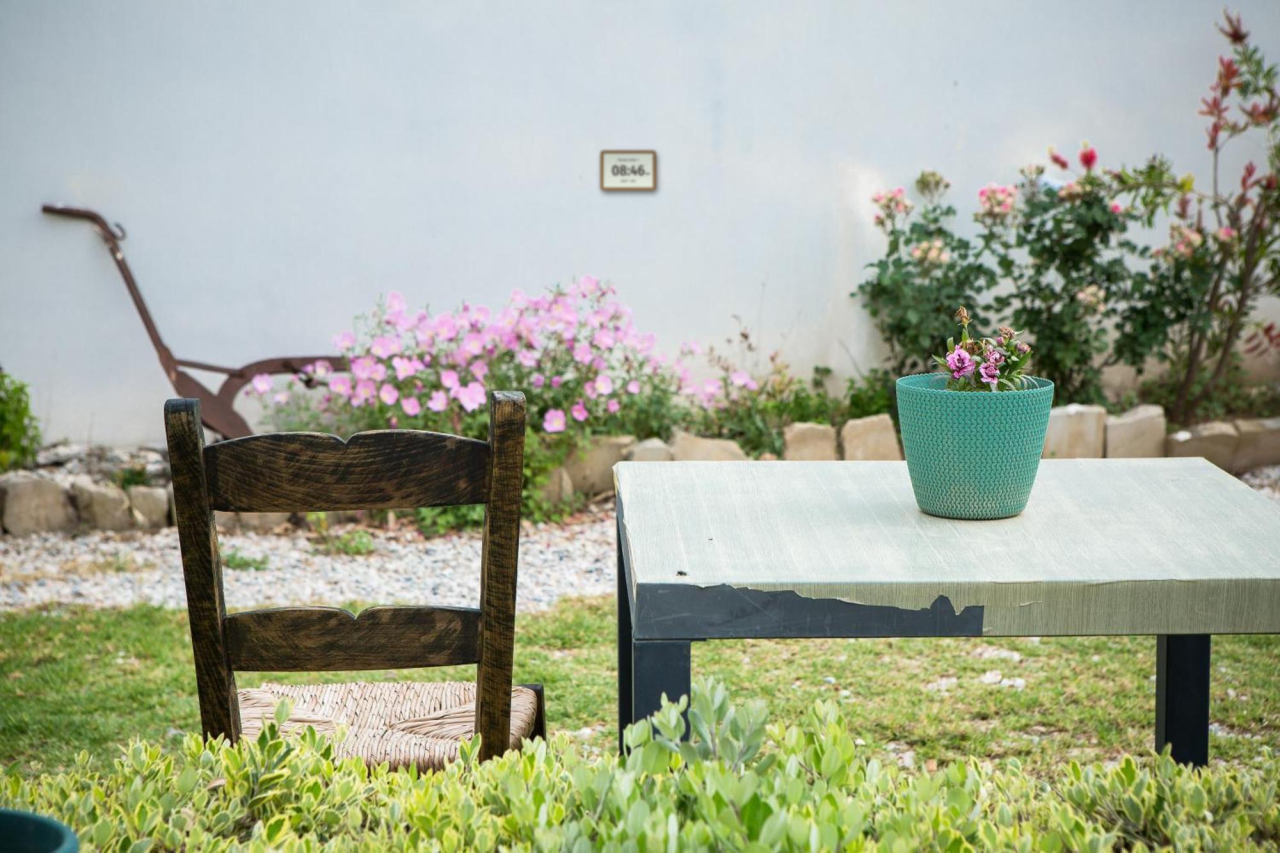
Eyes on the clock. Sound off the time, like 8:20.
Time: 8:46
